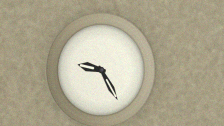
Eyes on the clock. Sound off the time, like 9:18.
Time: 9:25
